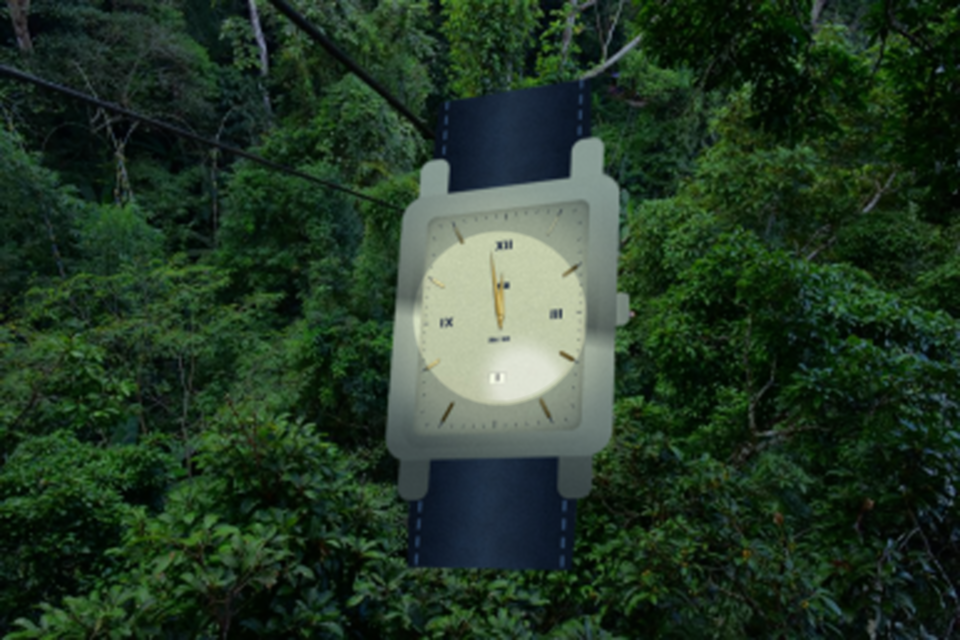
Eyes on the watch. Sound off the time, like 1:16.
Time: 11:58
